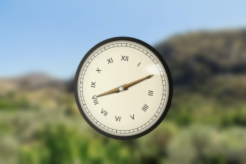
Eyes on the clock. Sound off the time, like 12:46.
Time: 8:10
